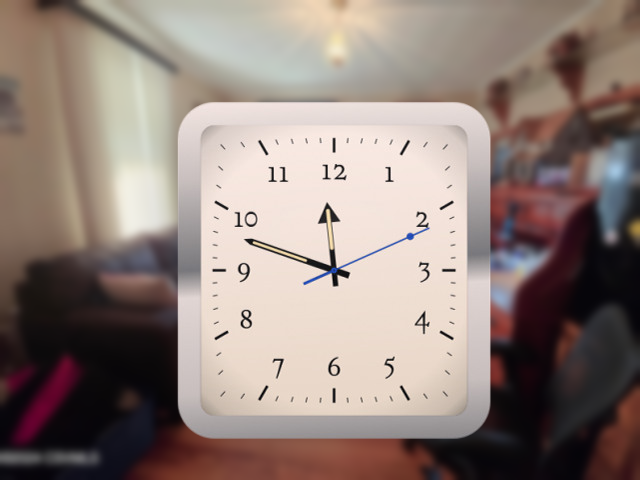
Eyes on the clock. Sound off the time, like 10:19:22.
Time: 11:48:11
